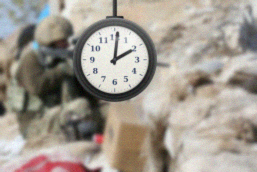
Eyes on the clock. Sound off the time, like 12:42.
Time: 2:01
